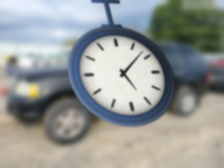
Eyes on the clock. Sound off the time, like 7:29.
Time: 5:08
